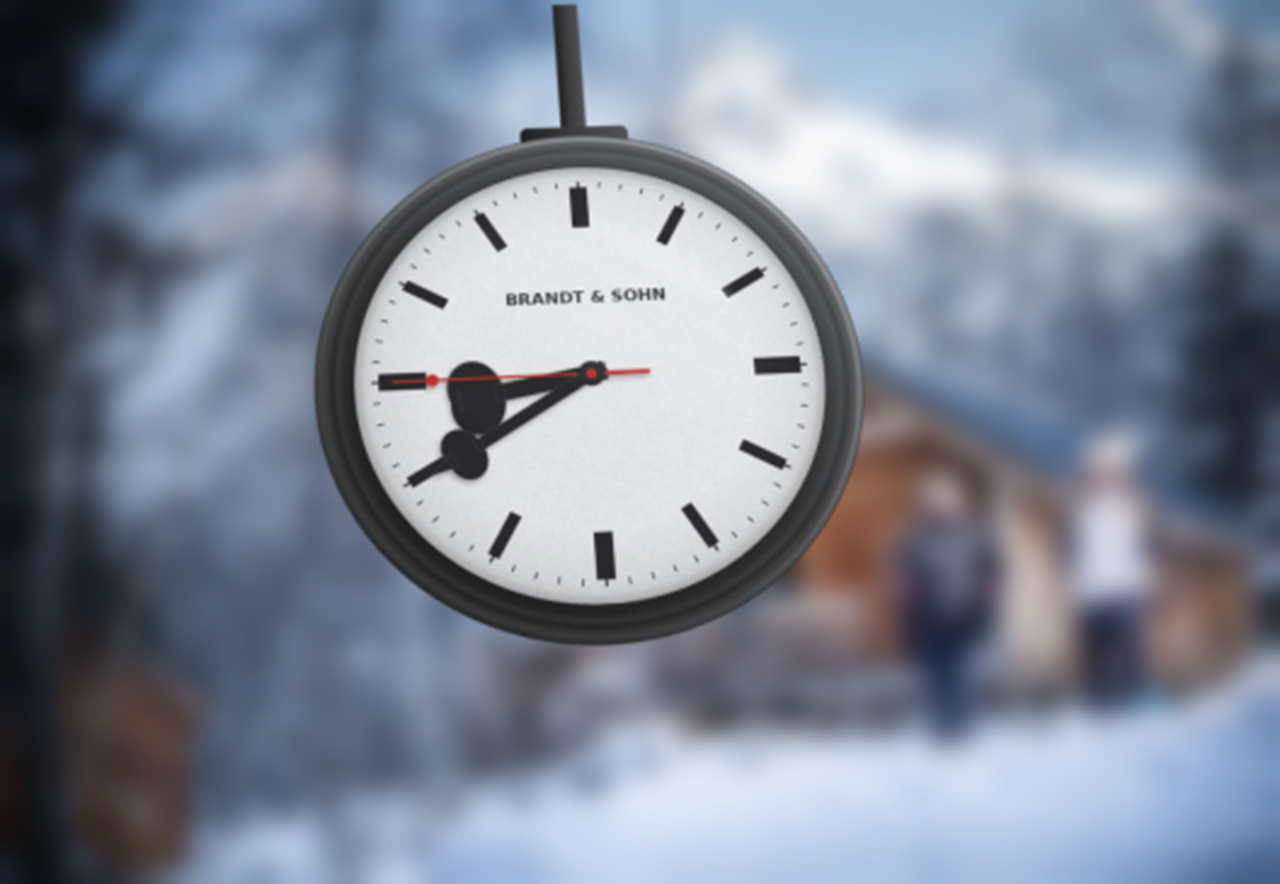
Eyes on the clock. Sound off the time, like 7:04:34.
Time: 8:39:45
